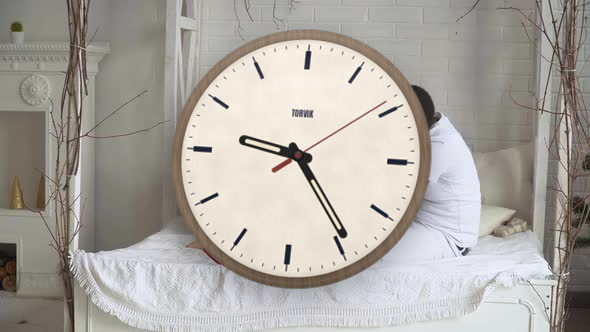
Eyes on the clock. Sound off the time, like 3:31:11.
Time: 9:24:09
